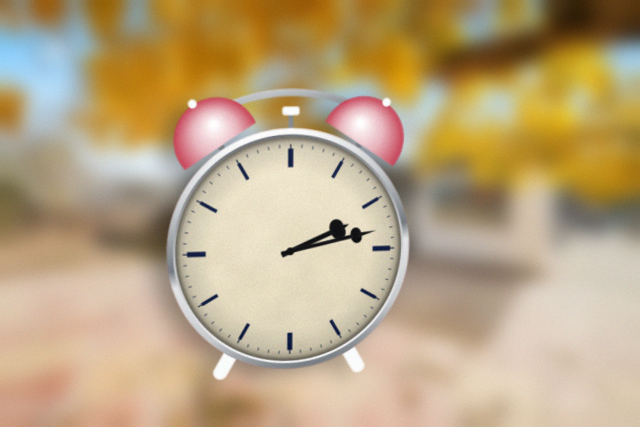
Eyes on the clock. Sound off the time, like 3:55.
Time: 2:13
